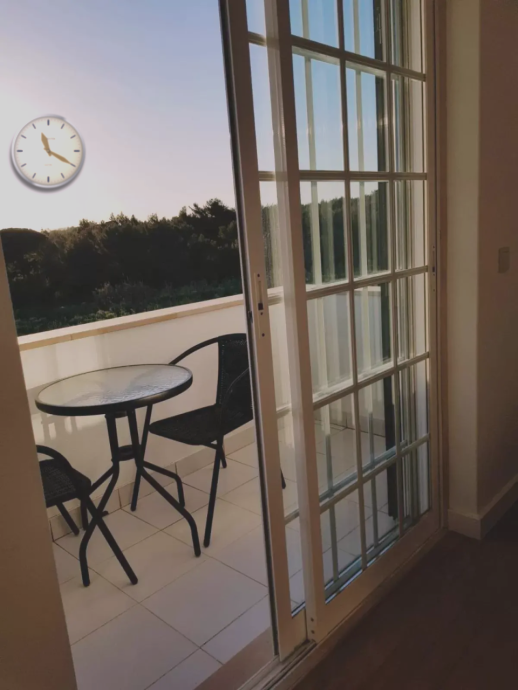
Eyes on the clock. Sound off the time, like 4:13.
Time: 11:20
